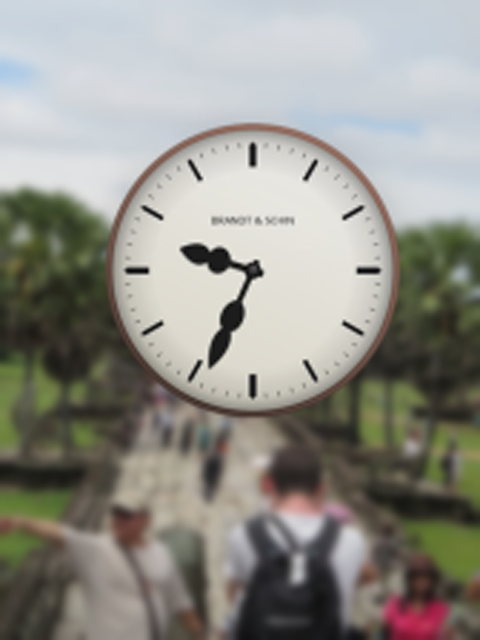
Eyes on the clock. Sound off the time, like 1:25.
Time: 9:34
